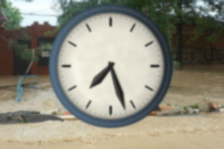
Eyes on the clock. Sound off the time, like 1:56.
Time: 7:27
